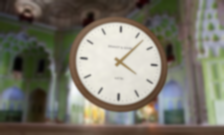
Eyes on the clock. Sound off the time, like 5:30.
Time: 4:07
